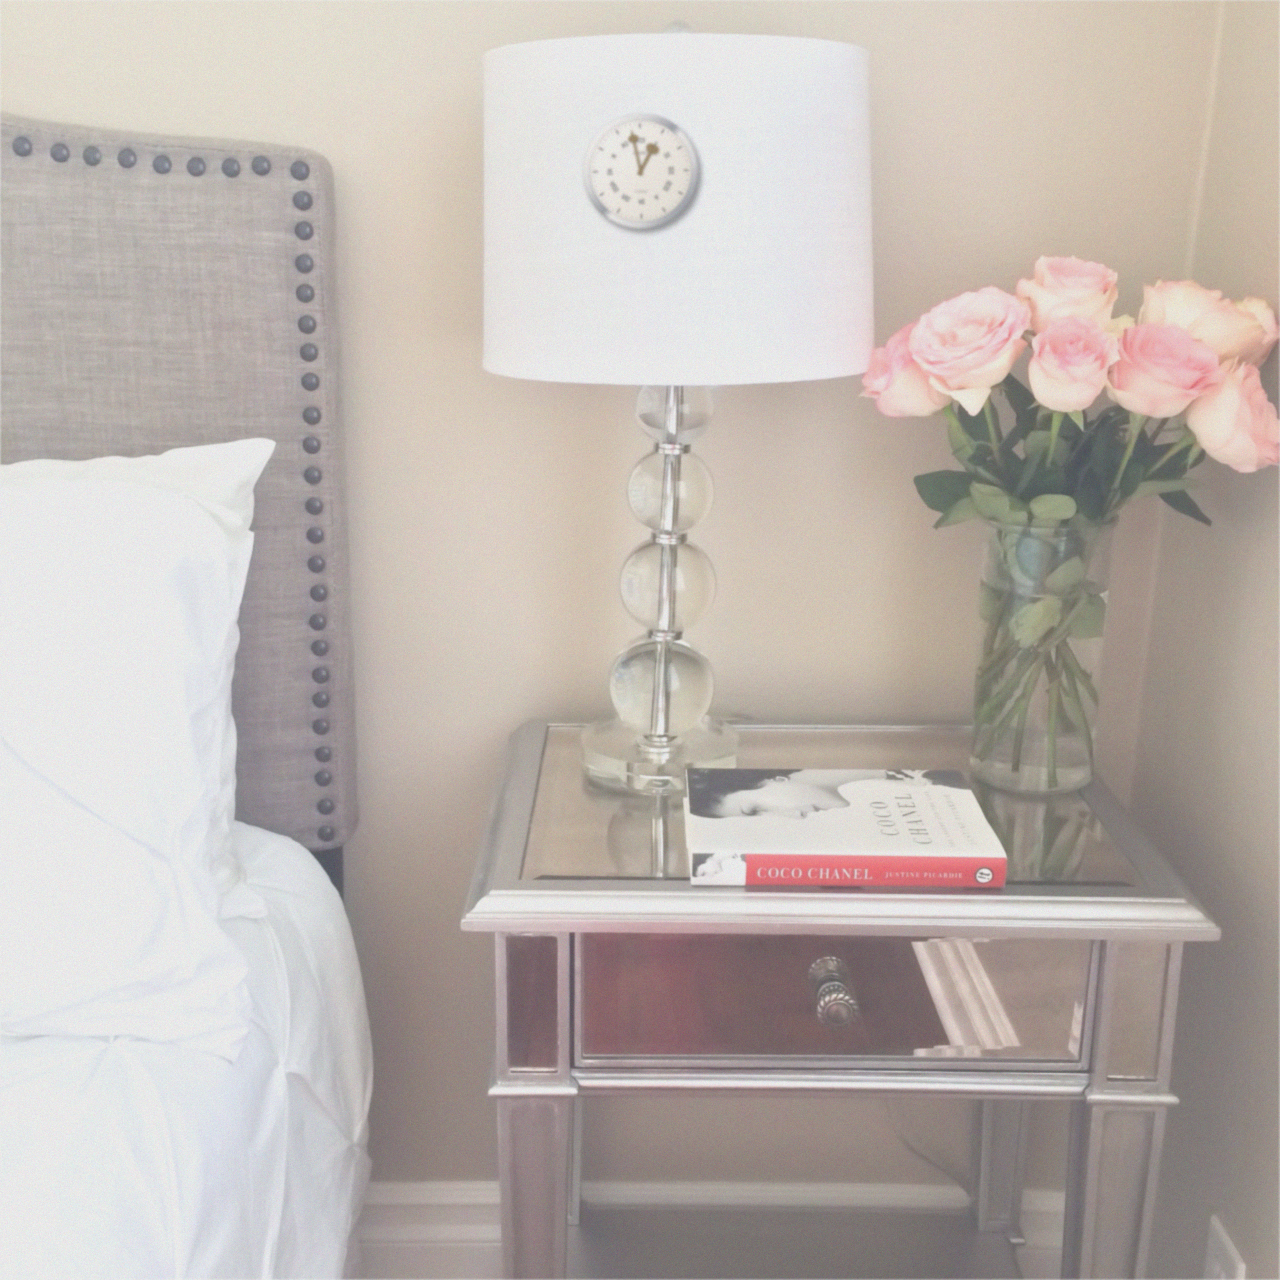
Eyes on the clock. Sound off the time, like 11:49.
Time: 12:58
